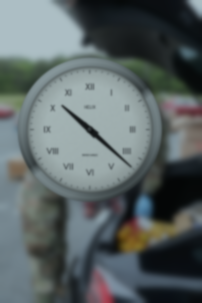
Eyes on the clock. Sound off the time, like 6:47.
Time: 10:22
